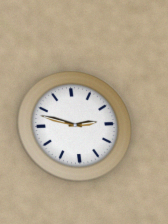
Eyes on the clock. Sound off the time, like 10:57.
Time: 2:48
